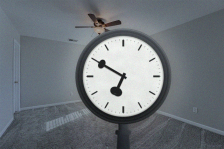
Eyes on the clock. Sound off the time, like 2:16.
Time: 6:50
